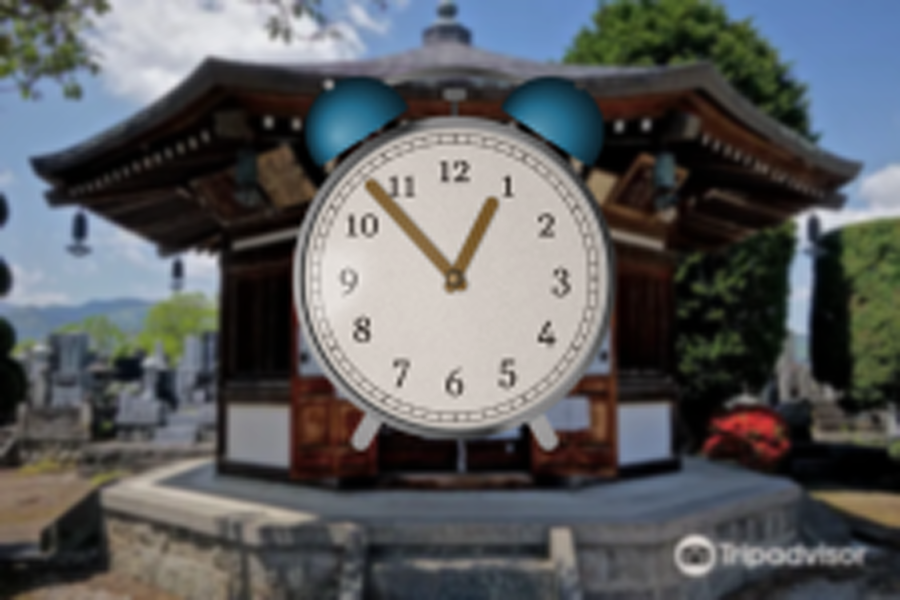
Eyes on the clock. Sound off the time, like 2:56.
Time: 12:53
